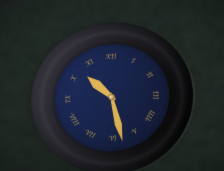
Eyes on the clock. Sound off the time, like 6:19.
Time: 10:28
